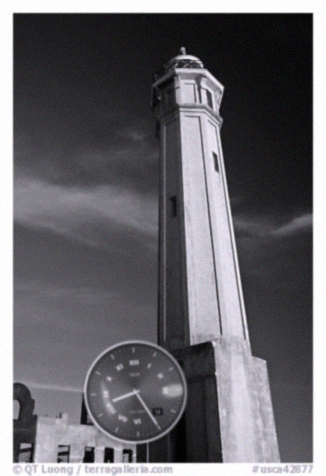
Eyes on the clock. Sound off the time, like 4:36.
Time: 8:25
